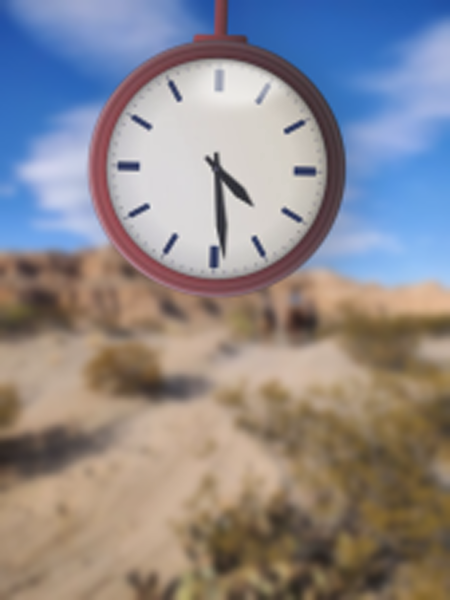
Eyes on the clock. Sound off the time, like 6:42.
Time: 4:29
